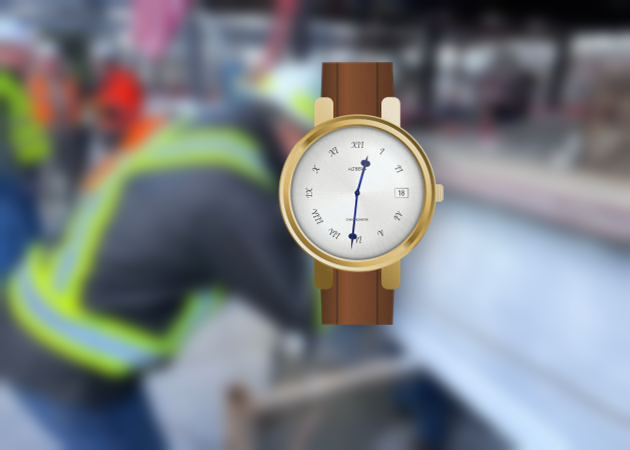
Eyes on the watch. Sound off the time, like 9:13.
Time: 12:31
